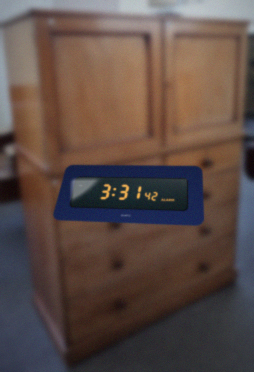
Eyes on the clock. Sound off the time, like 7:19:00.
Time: 3:31:42
